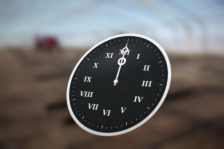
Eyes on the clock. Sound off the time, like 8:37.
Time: 12:00
